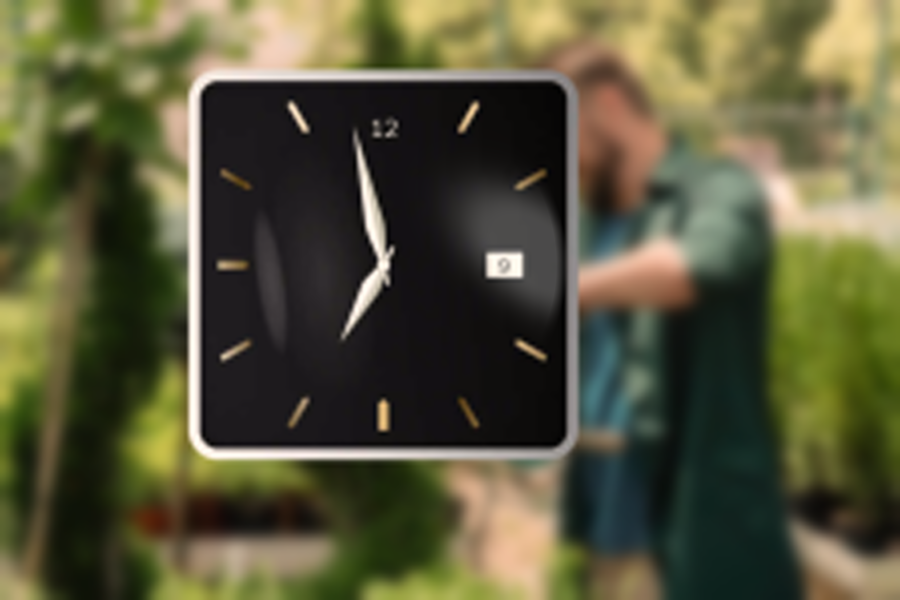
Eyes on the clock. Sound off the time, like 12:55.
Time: 6:58
